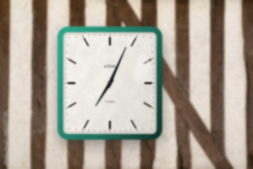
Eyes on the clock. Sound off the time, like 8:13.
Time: 7:04
